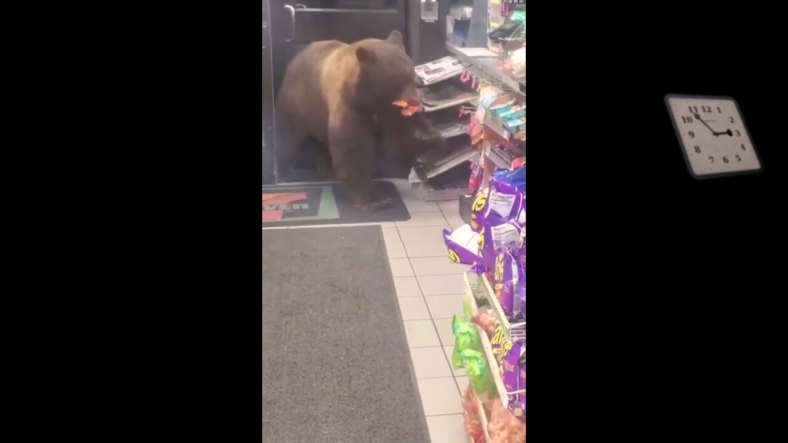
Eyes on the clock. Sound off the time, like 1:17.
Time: 2:54
